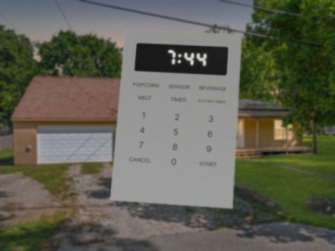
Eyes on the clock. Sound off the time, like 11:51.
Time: 7:44
